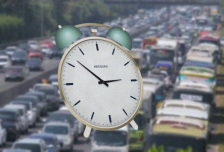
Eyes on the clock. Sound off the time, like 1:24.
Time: 2:52
